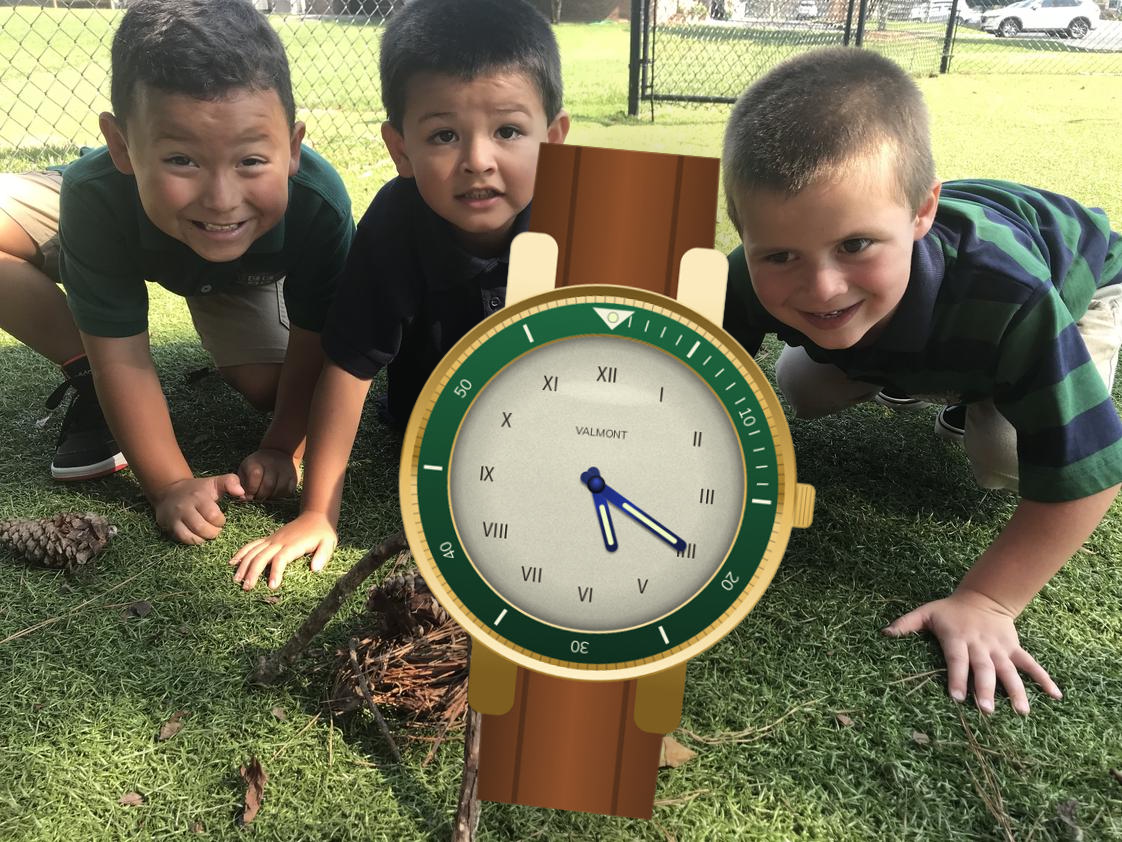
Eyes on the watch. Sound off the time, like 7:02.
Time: 5:20
